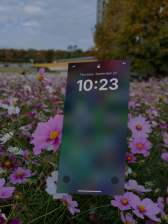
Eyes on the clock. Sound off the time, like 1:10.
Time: 10:23
